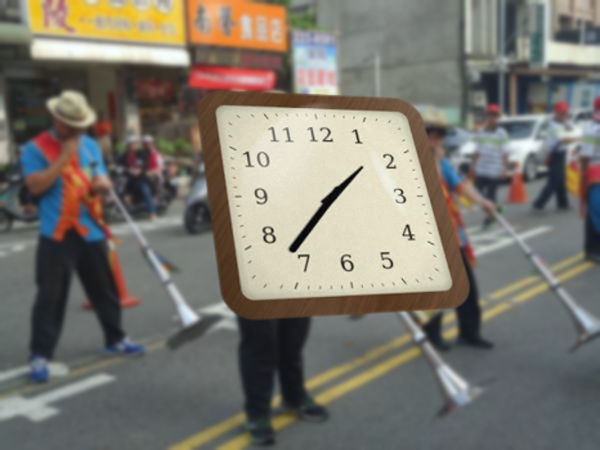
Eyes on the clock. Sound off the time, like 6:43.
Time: 1:37
